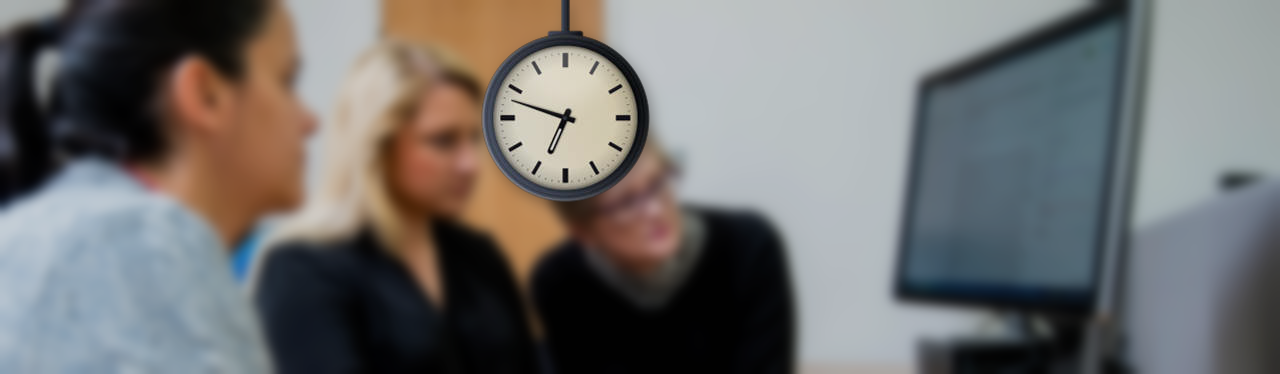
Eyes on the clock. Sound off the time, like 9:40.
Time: 6:48
